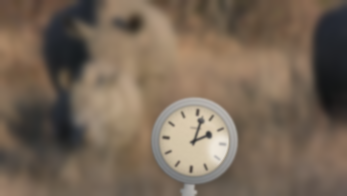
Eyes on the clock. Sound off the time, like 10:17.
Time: 2:02
